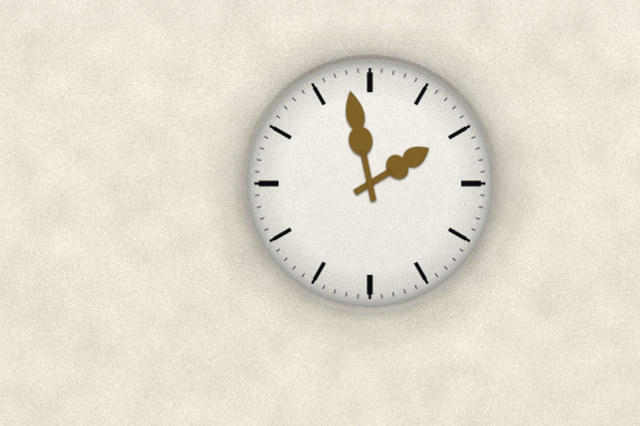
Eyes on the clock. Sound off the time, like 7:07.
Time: 1:58
